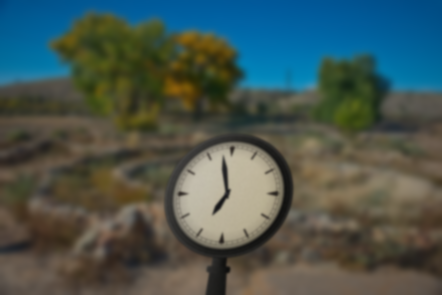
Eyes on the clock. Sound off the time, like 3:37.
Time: 6:58
